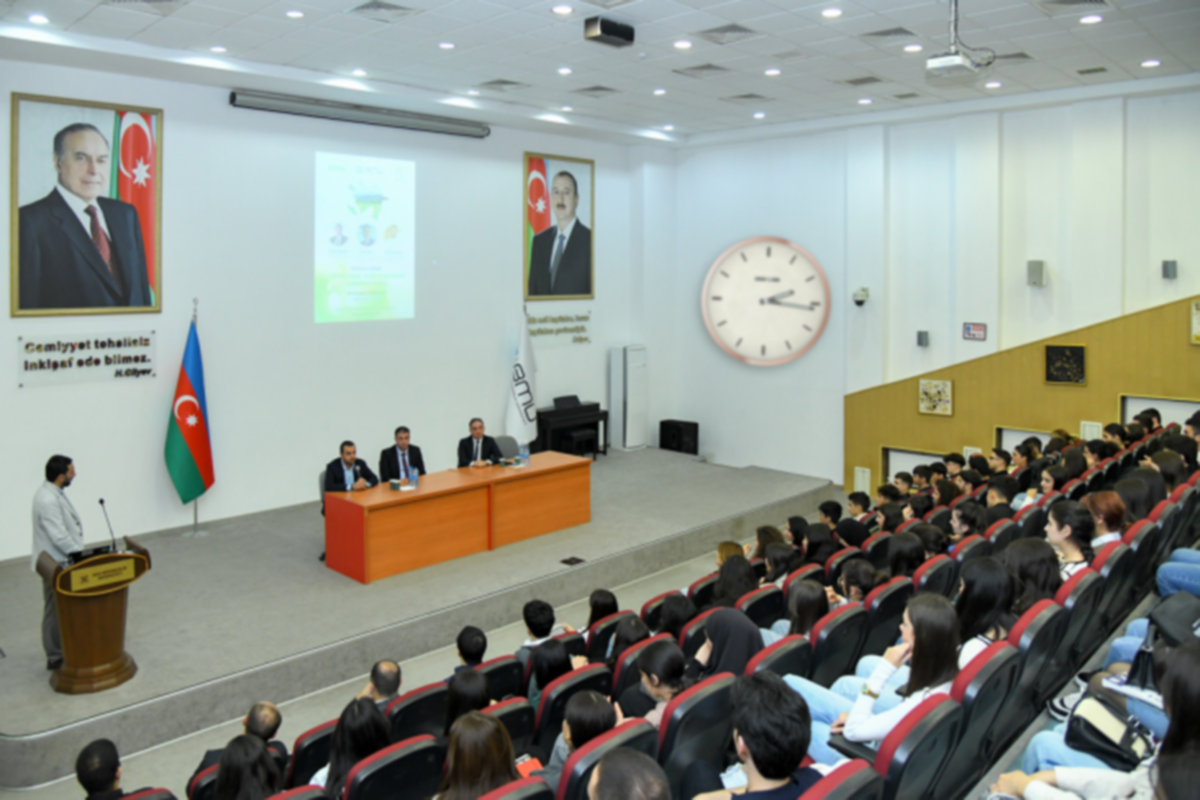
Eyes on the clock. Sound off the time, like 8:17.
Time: 2:16
